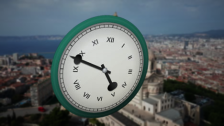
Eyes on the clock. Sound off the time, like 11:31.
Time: 4:48
